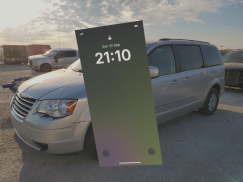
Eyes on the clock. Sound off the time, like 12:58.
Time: 21:10
